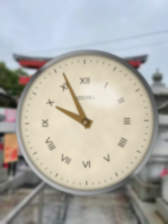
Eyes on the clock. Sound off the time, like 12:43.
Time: 9:56
